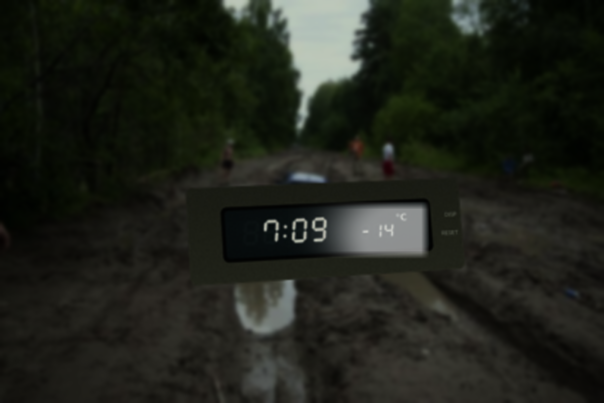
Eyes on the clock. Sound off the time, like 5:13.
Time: 7:09
